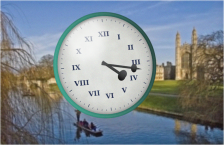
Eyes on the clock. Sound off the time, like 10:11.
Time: 4:17
